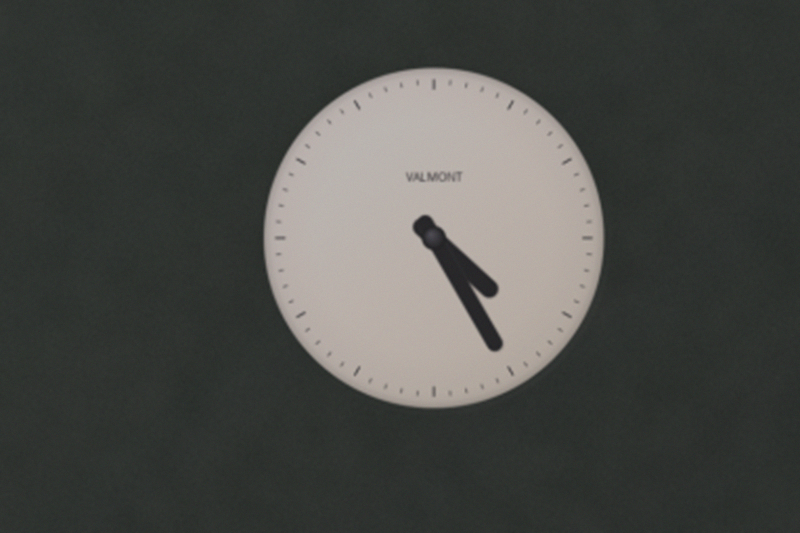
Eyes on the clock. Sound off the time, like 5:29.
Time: 4:25
